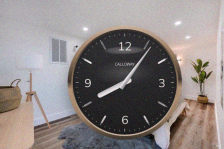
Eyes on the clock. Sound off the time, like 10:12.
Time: 8:06
